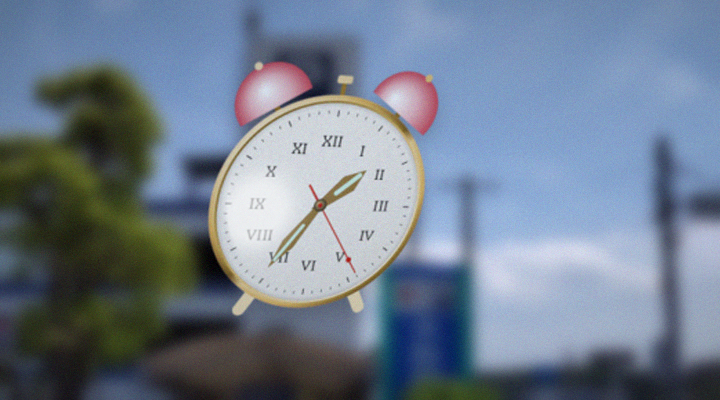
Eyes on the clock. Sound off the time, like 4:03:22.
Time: 1:35:24
